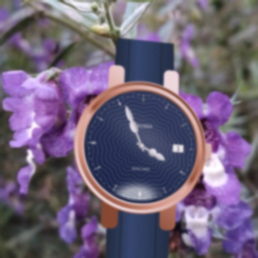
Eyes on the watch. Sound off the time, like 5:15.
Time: 3:56
